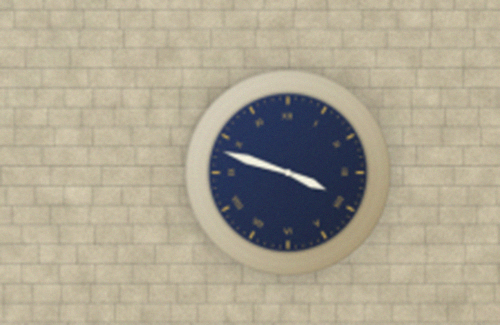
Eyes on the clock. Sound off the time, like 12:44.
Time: 3:48
